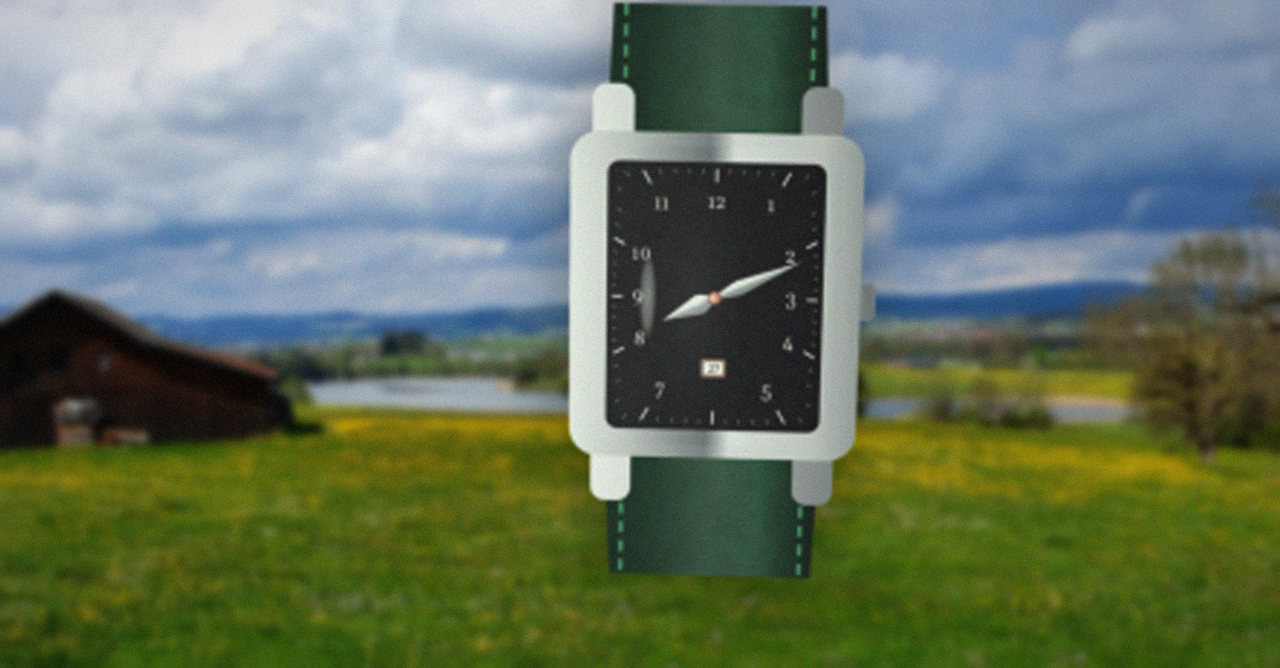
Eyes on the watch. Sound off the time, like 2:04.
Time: 8:11
